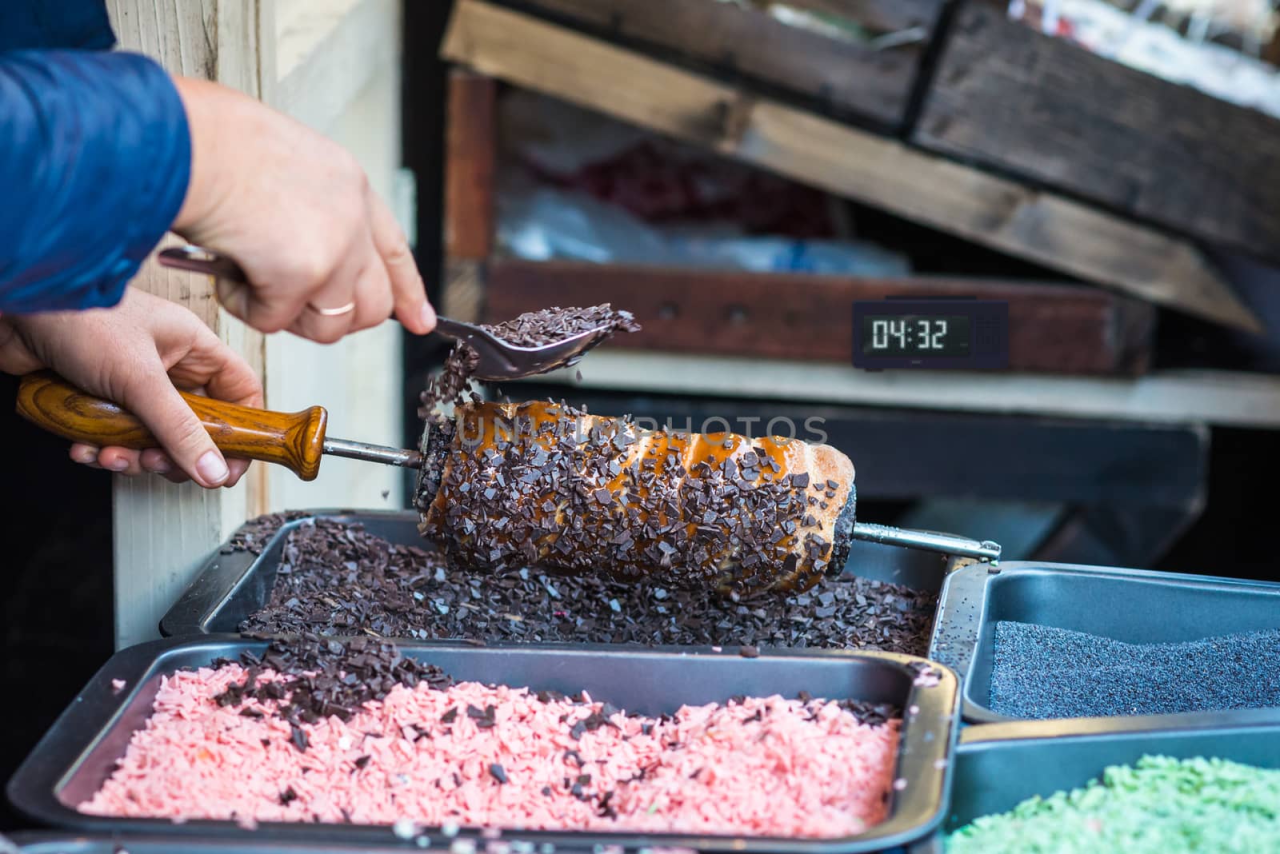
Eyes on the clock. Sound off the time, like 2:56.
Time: 4:32
